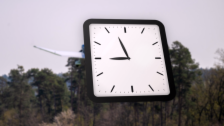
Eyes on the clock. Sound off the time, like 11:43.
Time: 8:57
